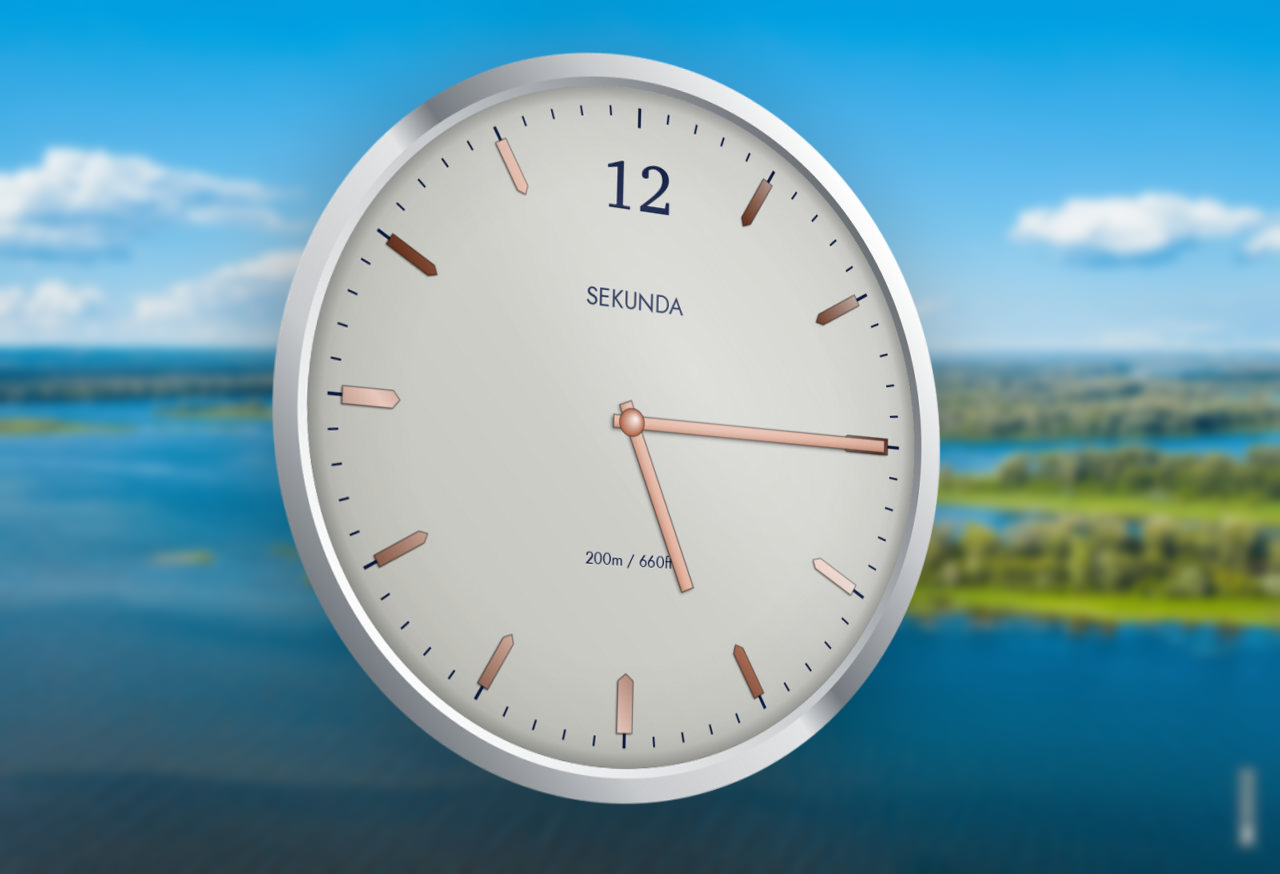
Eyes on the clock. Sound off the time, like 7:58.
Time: 5:15
